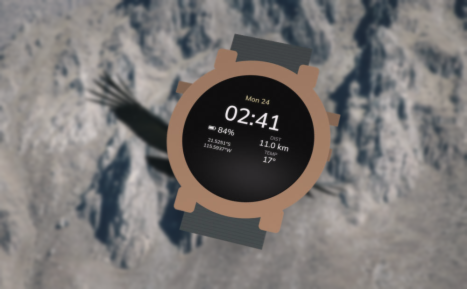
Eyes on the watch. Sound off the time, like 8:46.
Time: 2:41
